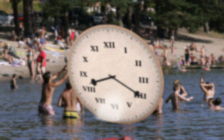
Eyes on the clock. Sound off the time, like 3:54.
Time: 8:20
